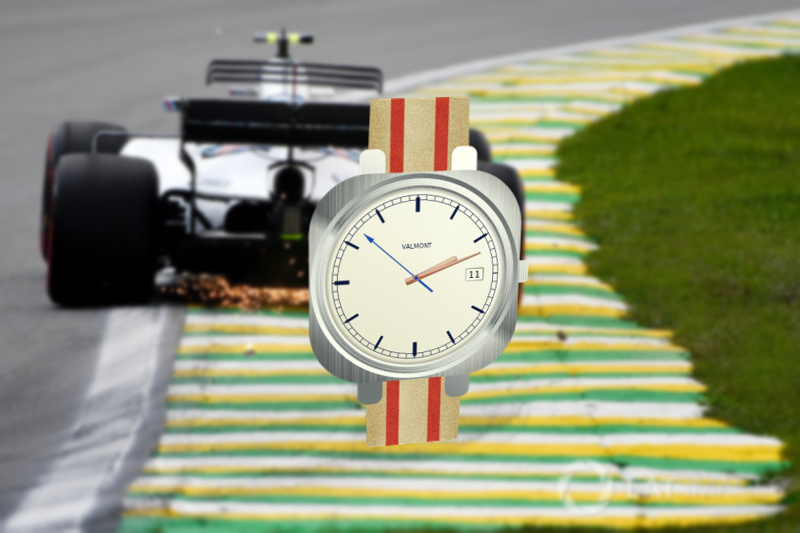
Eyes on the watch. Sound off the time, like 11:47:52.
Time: 2:11:52
